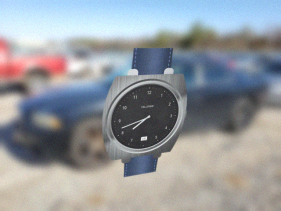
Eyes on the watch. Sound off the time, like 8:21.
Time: 7:42
